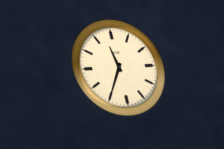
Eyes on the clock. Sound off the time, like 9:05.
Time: 11:35
